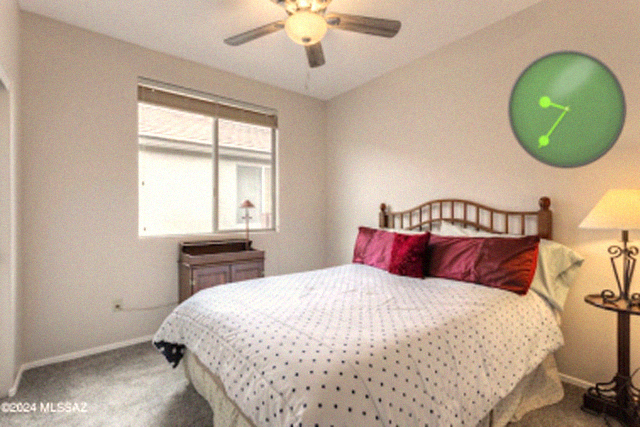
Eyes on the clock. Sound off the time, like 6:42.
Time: 9:36
